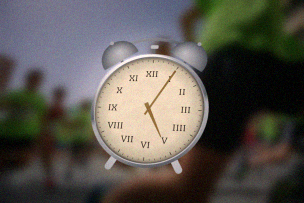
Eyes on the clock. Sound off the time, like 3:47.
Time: 5:05
